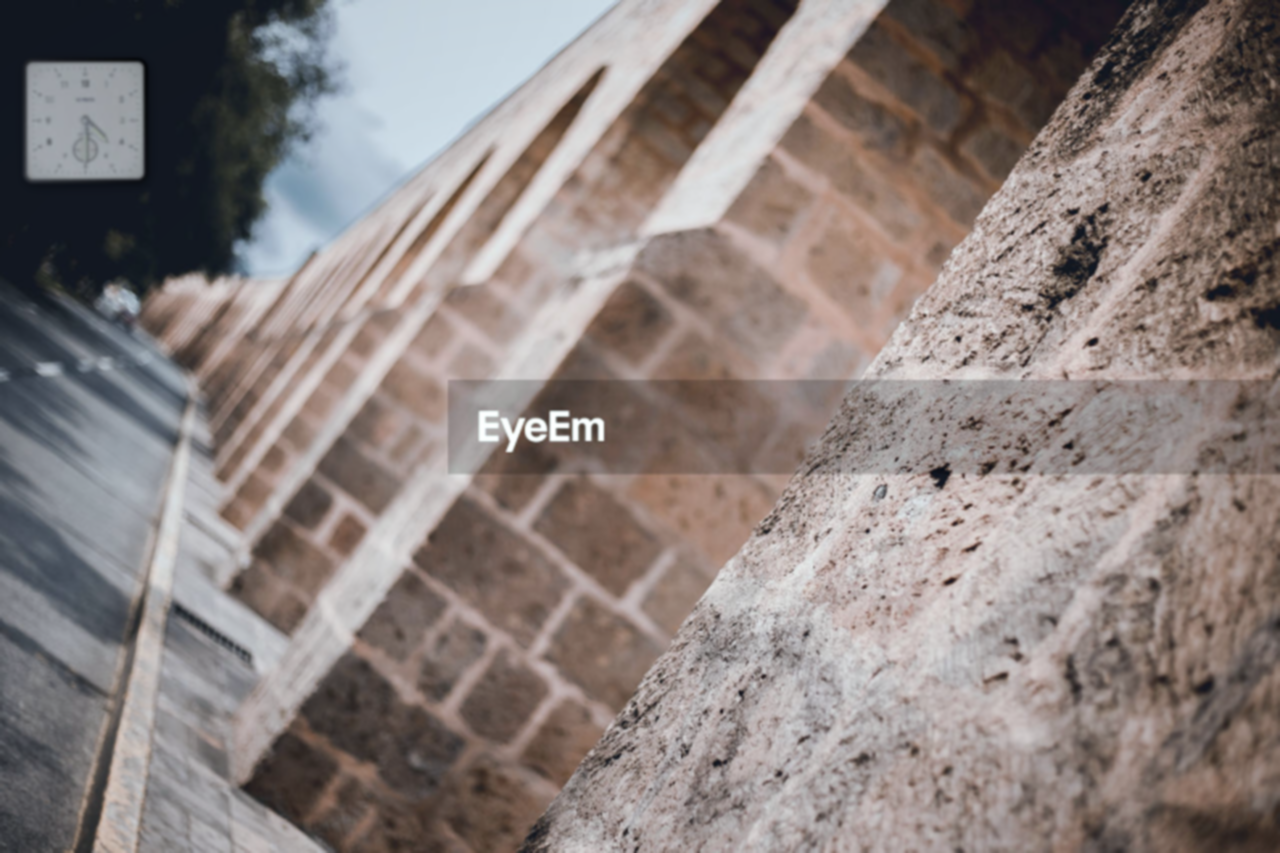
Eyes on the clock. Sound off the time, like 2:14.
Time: 4:30
